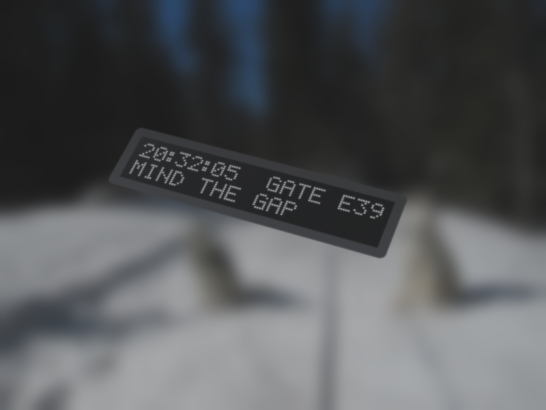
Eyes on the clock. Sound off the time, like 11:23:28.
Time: 20:32:05
